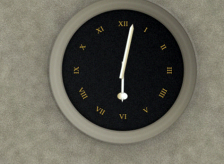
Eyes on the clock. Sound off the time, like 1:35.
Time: 6:02
